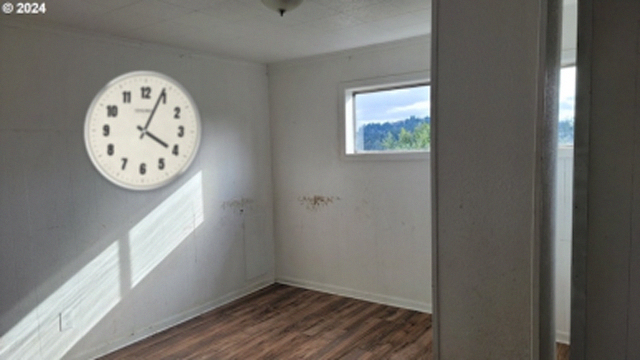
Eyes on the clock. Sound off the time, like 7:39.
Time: 4:04
